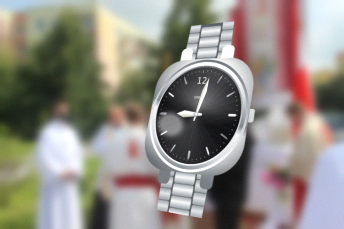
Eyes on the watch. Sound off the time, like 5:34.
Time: 9:02
